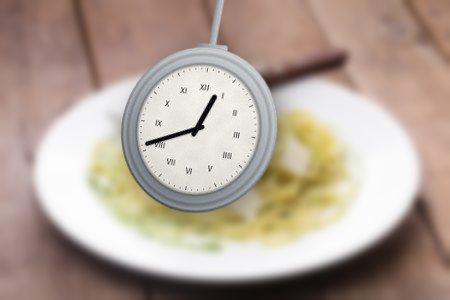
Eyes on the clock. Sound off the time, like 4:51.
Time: 12:41
